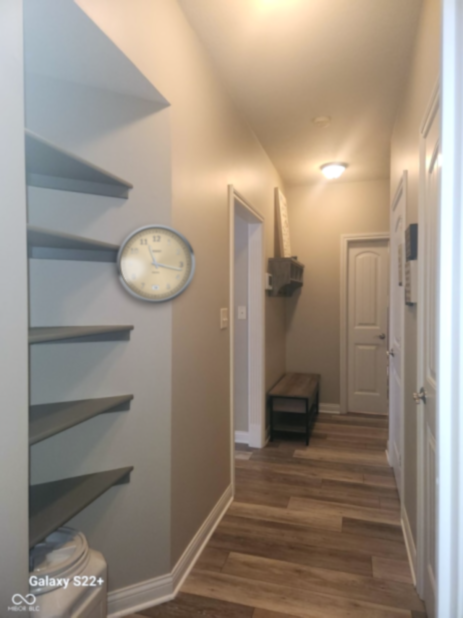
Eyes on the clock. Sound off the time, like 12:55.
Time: 11:17
